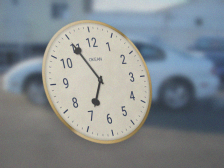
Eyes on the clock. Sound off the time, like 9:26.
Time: 6:55
